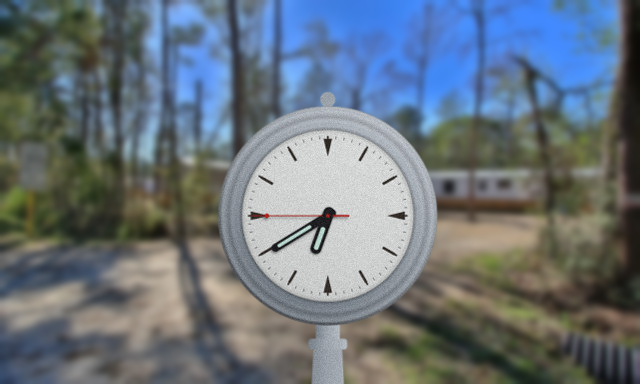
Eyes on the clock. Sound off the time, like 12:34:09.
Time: 6:39:45
